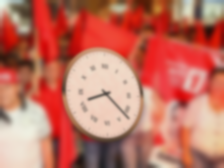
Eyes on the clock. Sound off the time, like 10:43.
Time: 8:22
